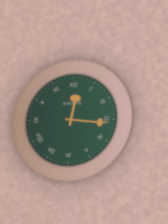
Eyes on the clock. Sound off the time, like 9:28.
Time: 12:16
